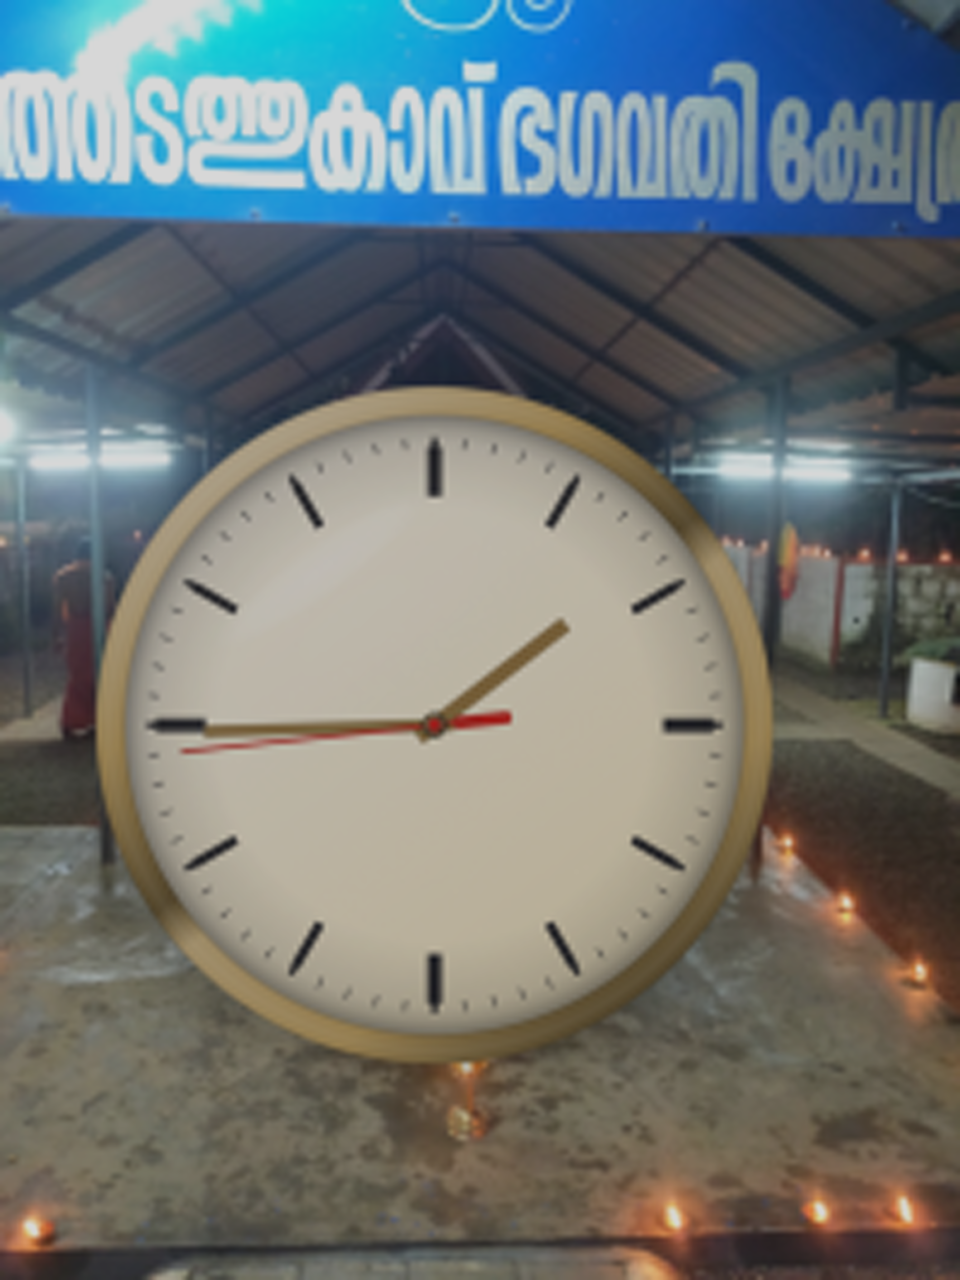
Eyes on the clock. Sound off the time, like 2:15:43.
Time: 1:44:44
